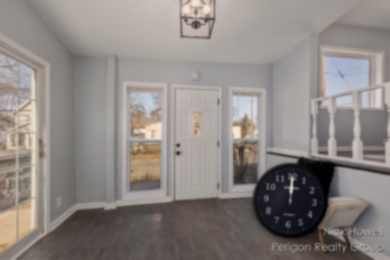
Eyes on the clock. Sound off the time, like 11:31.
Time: 12:00
